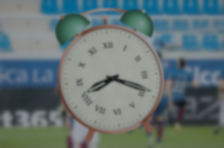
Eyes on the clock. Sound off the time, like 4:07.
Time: 8:19
